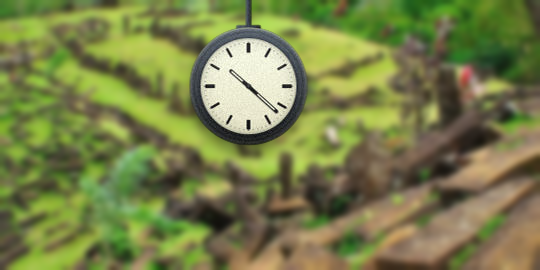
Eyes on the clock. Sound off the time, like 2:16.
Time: 10:22
